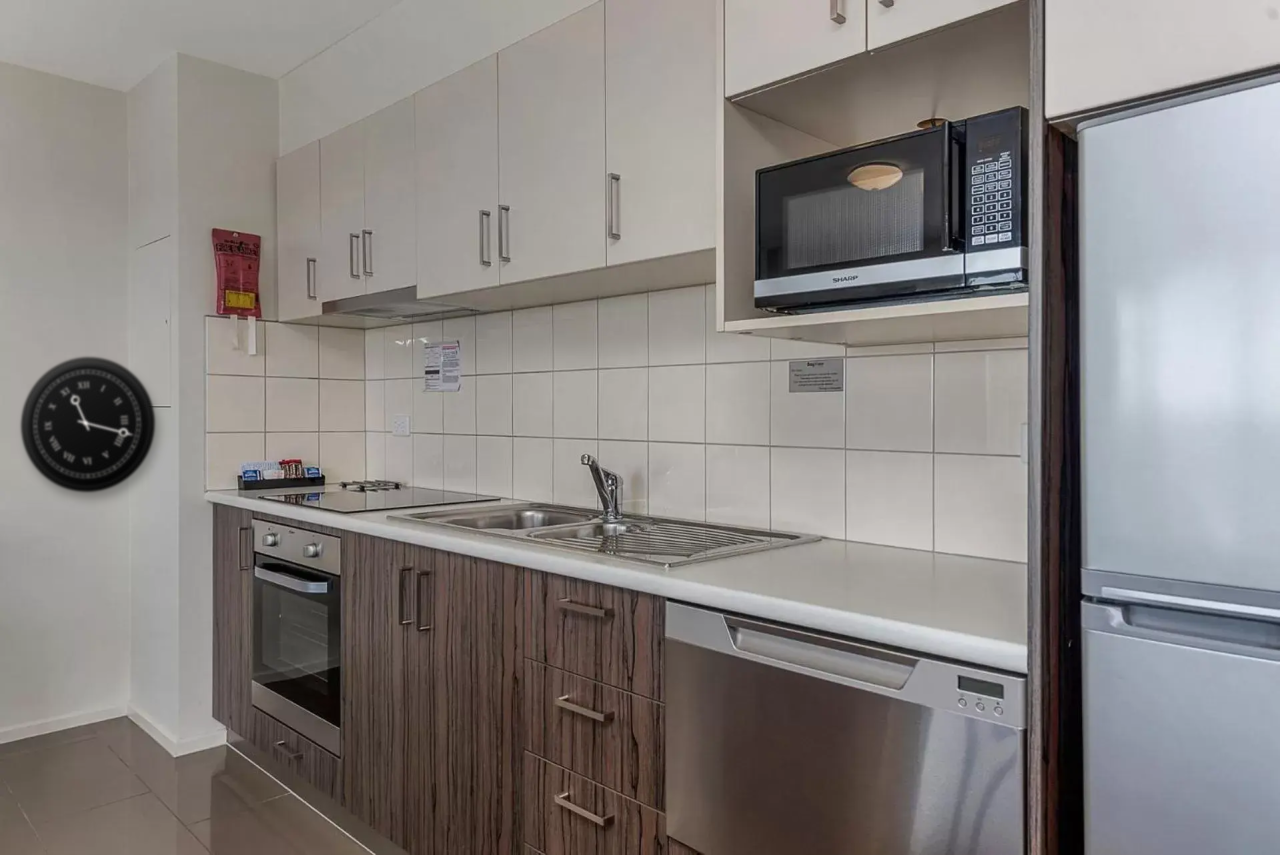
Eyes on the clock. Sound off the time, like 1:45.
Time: 11:18
